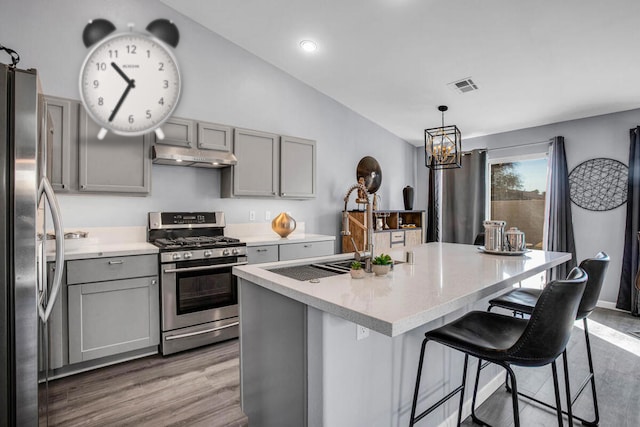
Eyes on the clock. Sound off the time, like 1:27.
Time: 10:35
